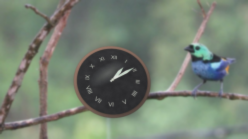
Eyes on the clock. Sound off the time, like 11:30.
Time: 1:09
